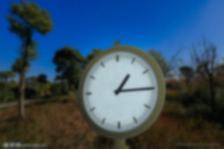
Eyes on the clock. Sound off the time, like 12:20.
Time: 1:15
